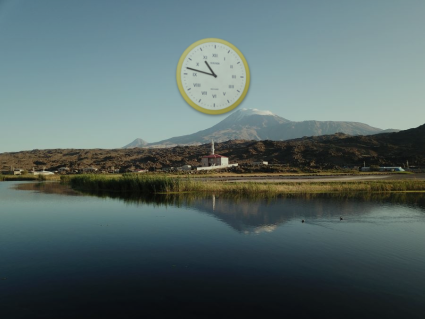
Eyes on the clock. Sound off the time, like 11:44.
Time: 10:47
